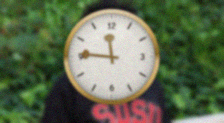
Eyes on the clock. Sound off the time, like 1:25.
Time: 11:46
